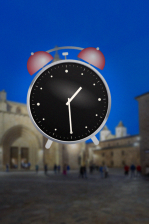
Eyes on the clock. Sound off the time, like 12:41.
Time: 1:30
